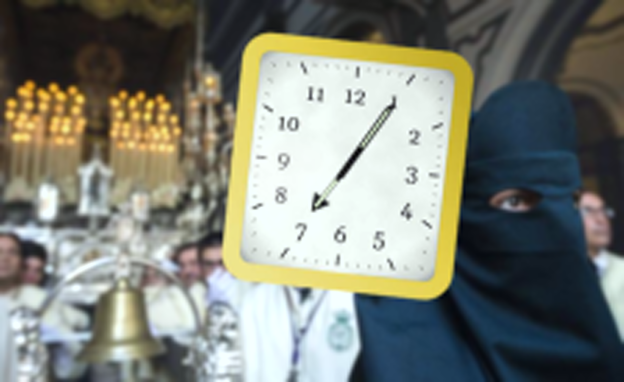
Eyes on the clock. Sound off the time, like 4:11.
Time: 7:05
